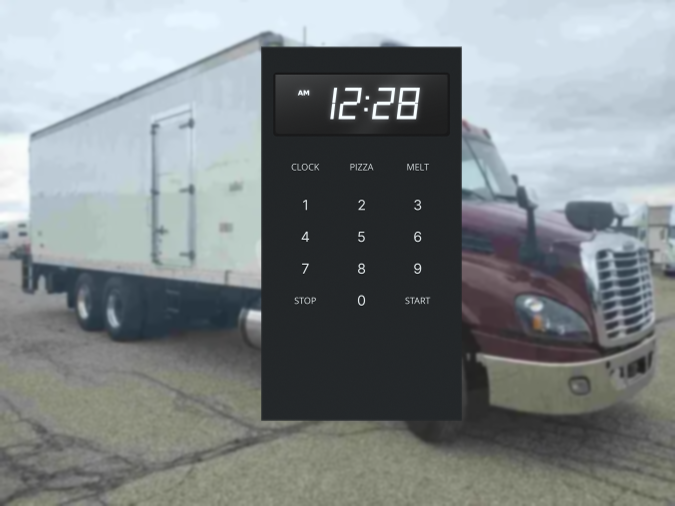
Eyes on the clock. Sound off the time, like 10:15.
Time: 12:28
